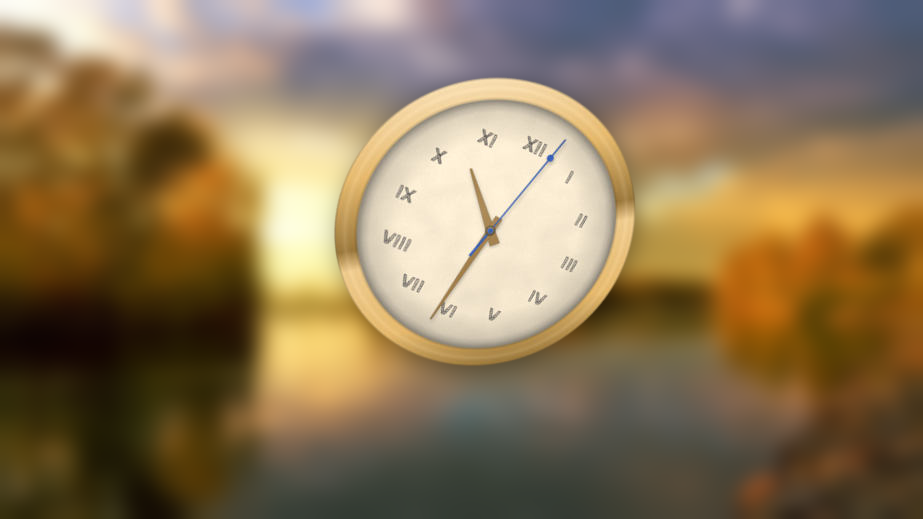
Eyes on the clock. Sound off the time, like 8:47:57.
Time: 10:31:02
